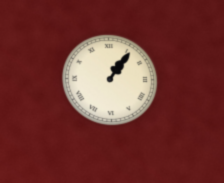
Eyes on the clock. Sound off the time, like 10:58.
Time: 1:06
